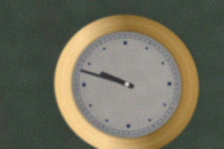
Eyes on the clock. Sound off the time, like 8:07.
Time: 9:48
